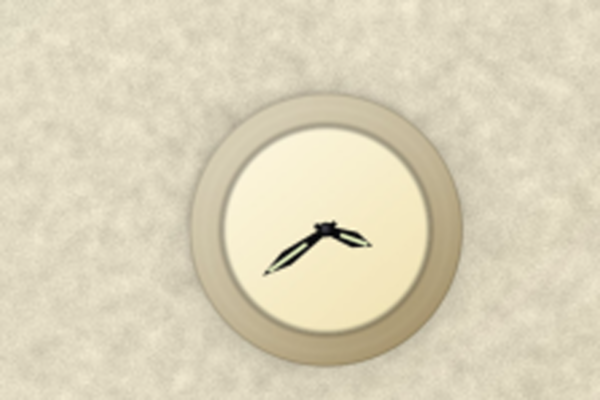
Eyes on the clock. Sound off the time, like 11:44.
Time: 3:39
